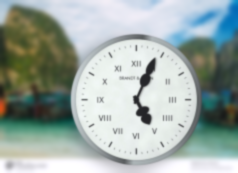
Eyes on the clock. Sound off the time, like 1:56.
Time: 5:04
